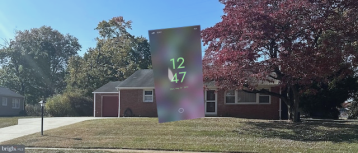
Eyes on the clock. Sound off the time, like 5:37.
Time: 12:47
